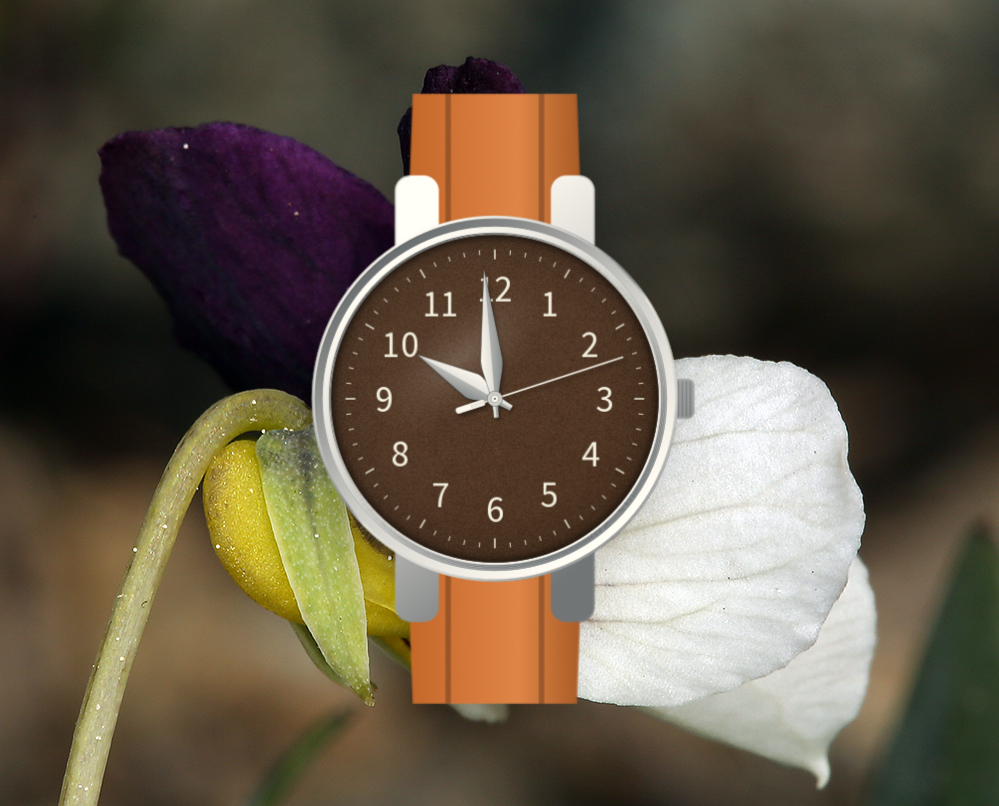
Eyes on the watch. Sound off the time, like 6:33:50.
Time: 9:59:12
